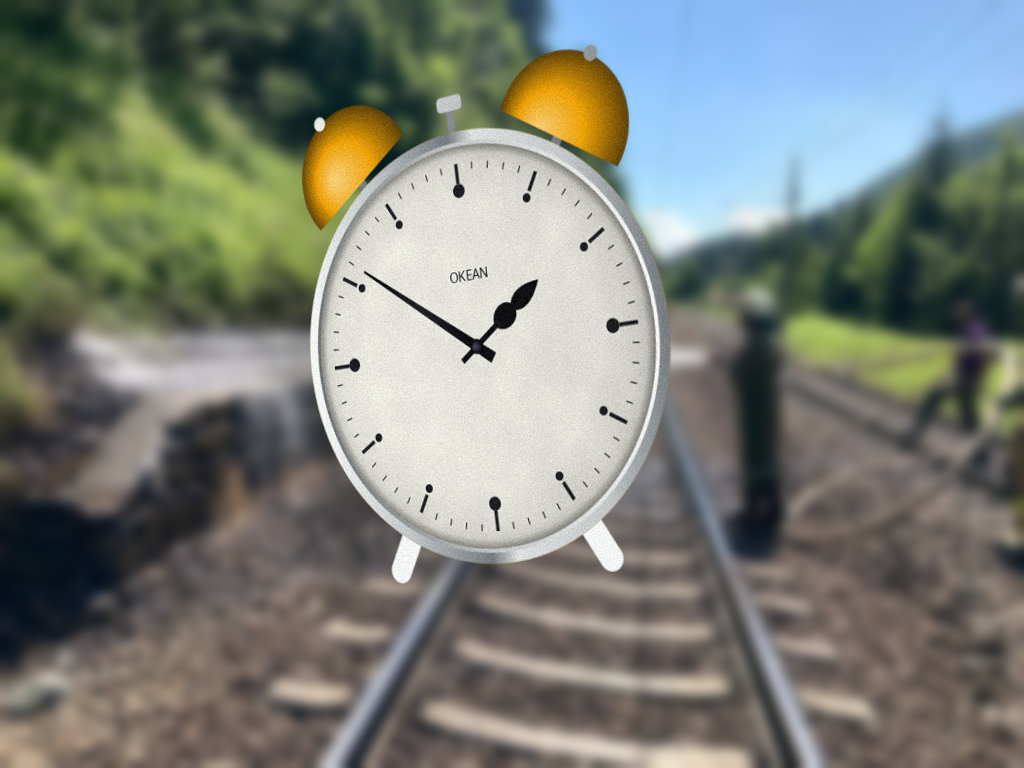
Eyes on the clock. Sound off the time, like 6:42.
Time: 1:51
